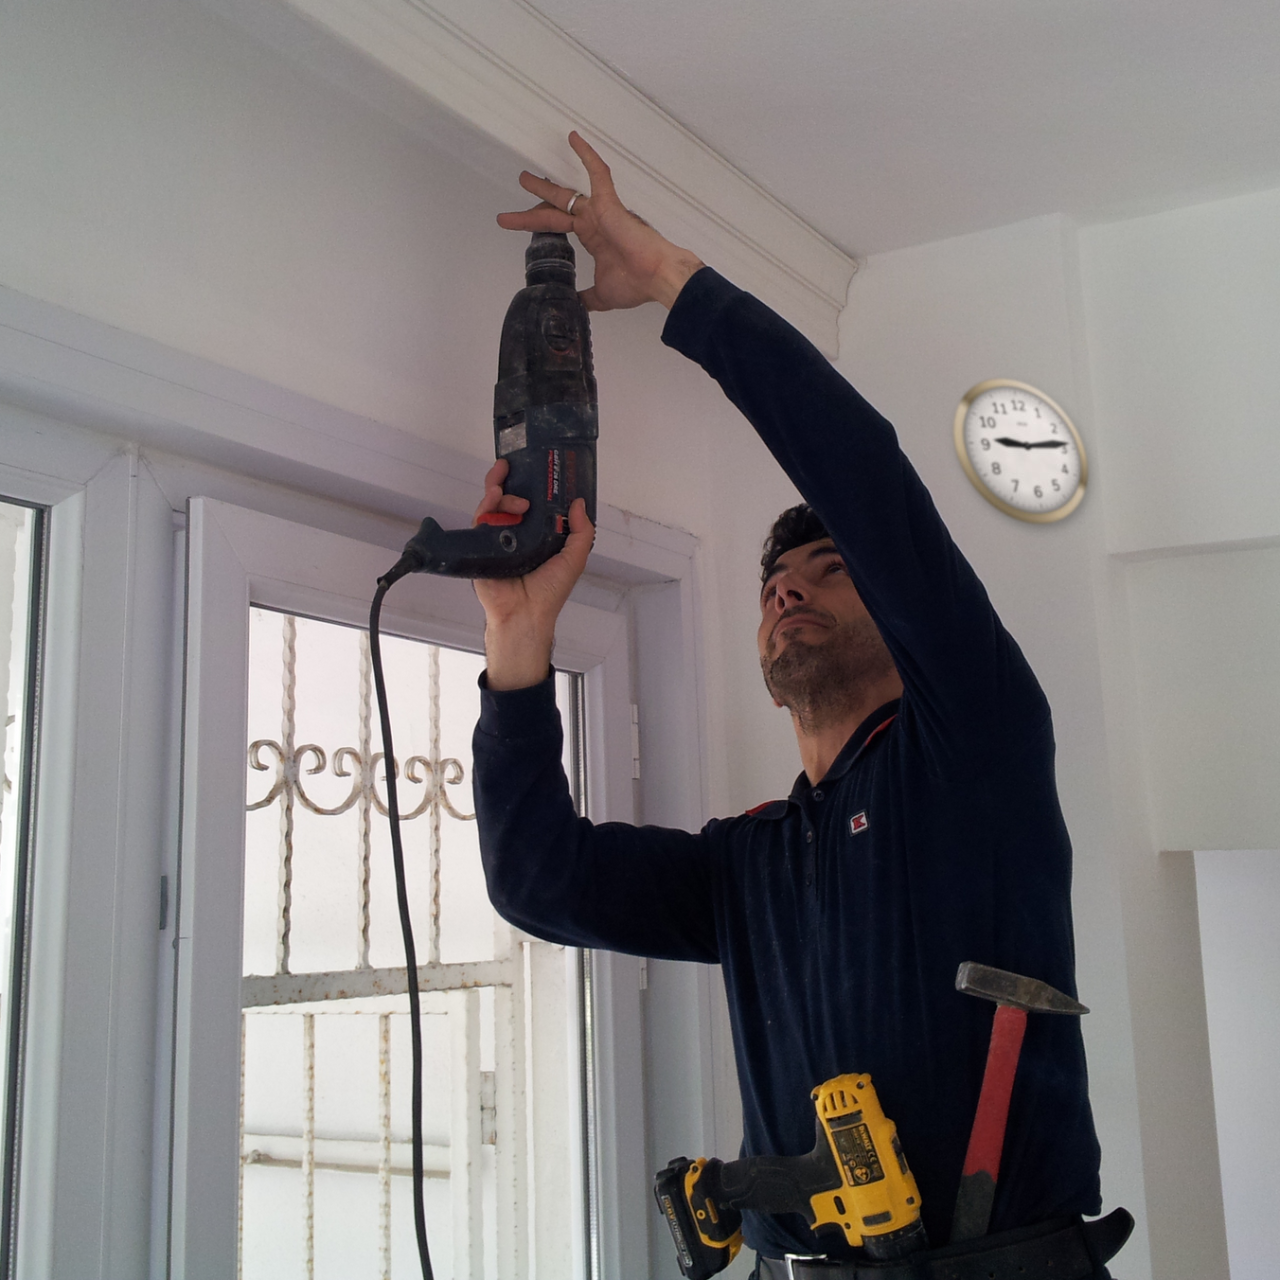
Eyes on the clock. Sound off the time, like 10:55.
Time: 9:14
